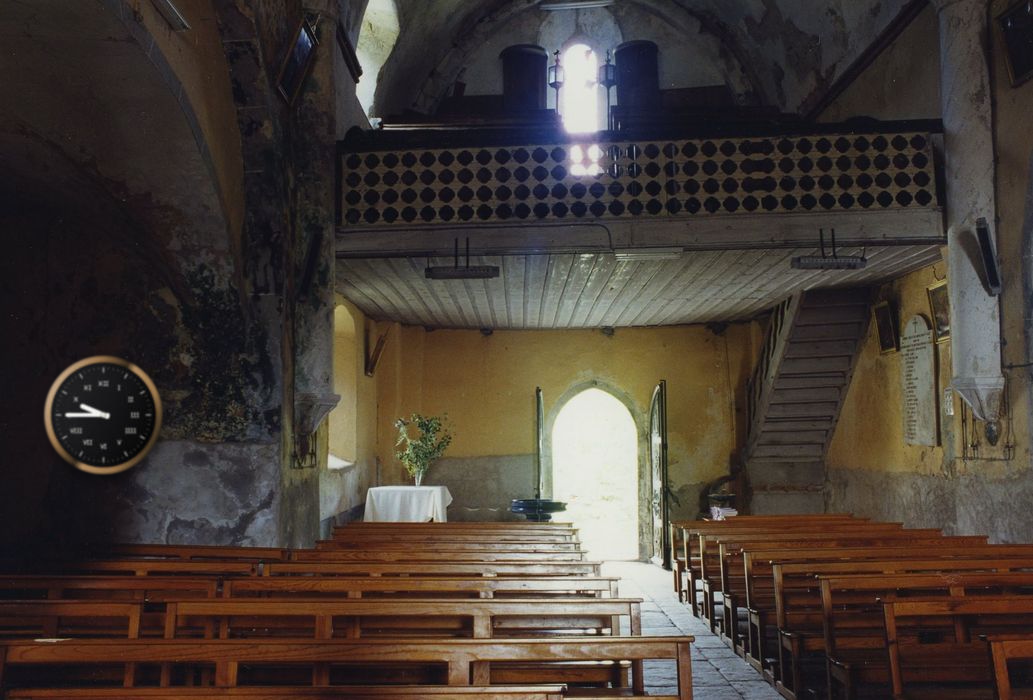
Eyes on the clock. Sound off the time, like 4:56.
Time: 9:45
